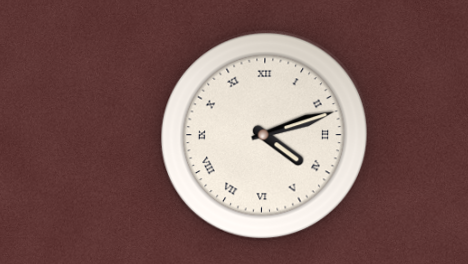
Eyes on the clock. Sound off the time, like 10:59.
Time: 4:12
